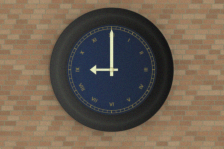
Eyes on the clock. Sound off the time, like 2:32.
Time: 9:00
